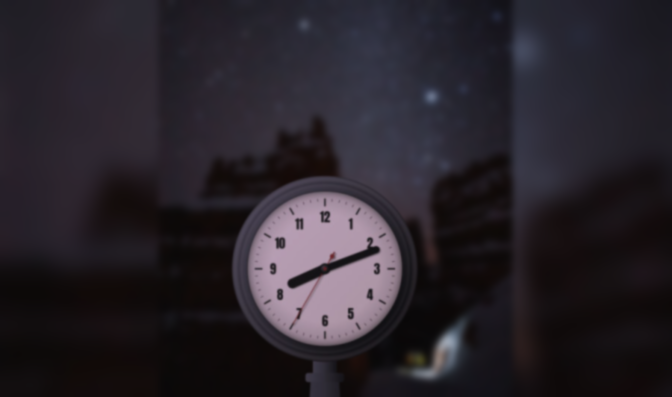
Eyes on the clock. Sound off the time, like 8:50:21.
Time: 8:11:35
